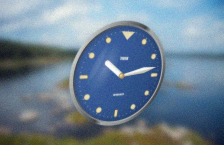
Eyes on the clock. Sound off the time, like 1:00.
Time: 10:13
